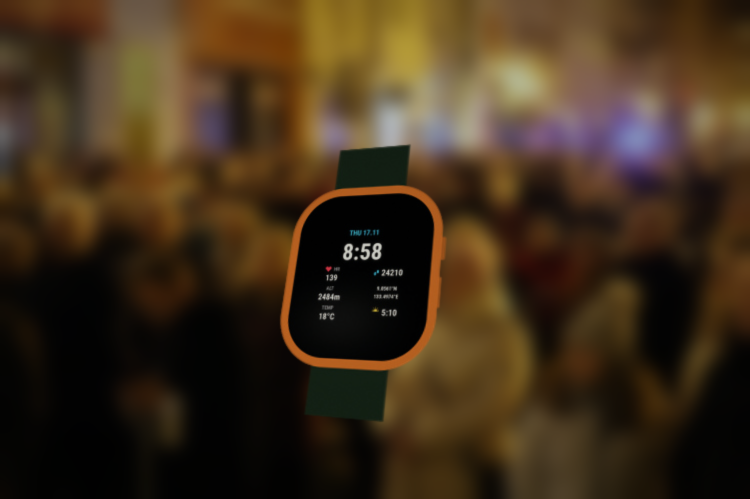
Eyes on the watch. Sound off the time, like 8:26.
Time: 8:58
